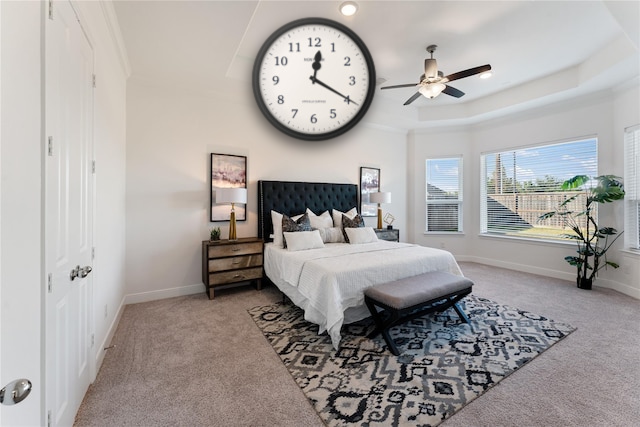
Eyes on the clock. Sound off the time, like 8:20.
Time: 12:20
